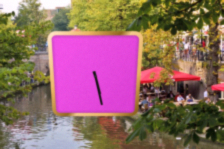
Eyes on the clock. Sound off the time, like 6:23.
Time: 5:28
